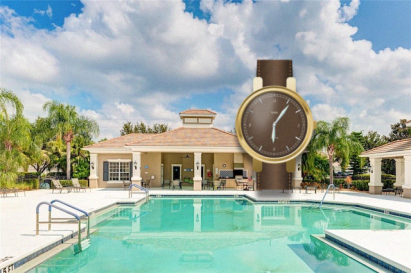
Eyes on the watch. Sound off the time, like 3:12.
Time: 6:06
